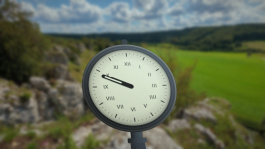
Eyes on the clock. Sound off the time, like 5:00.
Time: 9:49
